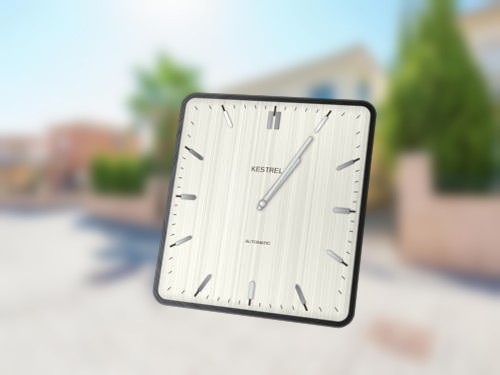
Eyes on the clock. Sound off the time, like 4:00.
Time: 1:05
